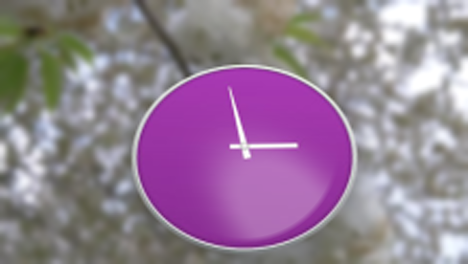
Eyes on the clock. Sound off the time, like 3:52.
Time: 2:58
